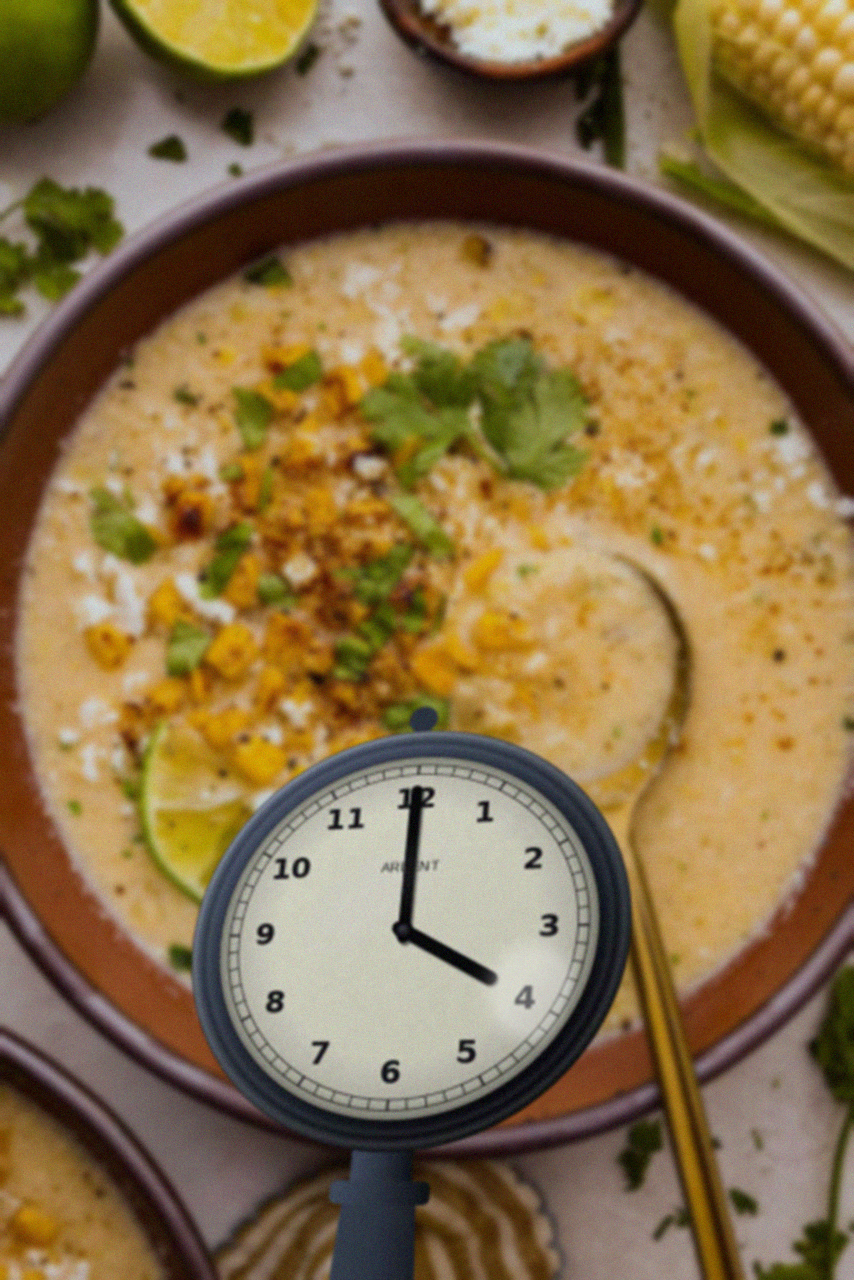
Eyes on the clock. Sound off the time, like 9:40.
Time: 4:00
